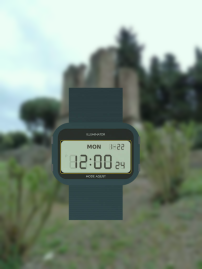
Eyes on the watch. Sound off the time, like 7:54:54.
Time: 12:00:24
